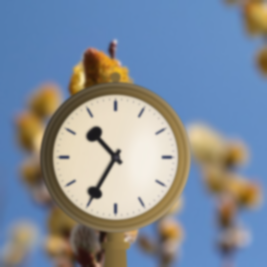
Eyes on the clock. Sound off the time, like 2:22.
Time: 10:35
